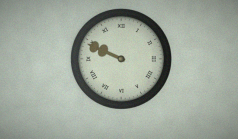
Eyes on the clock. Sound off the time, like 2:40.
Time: 9:49
